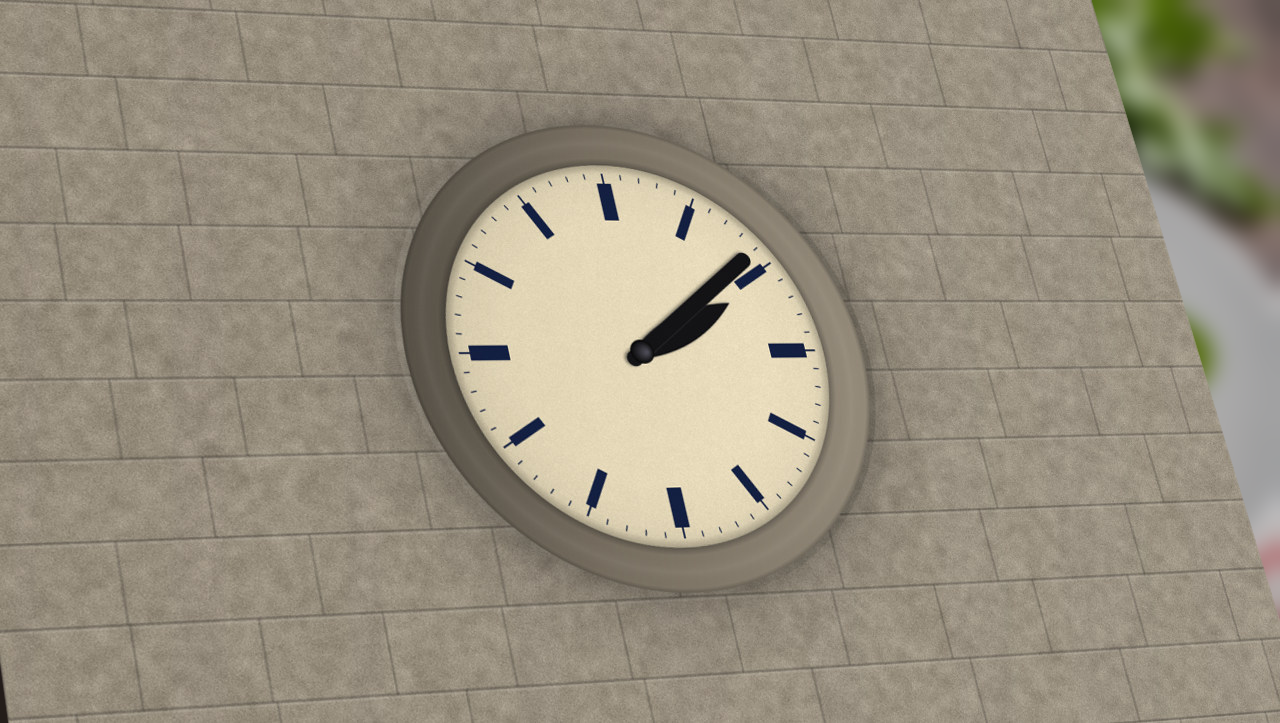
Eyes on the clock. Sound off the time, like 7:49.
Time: 2:09
